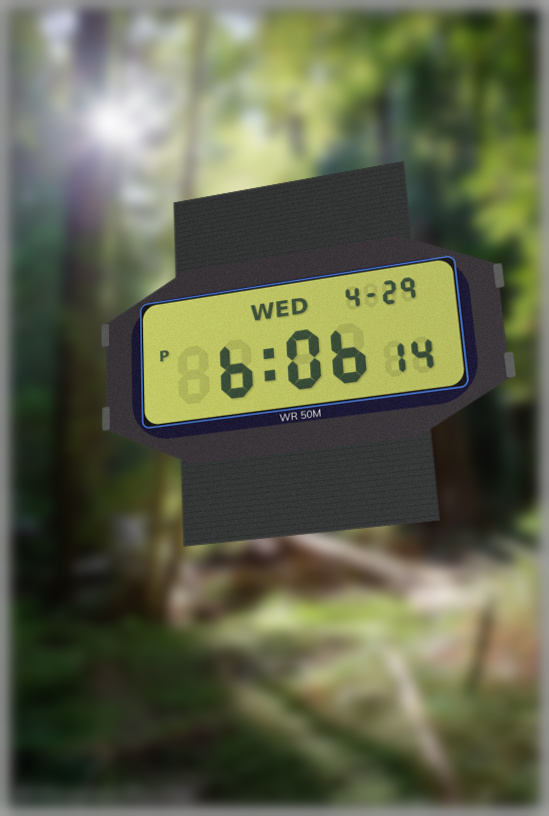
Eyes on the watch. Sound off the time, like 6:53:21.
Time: 6:06:14
